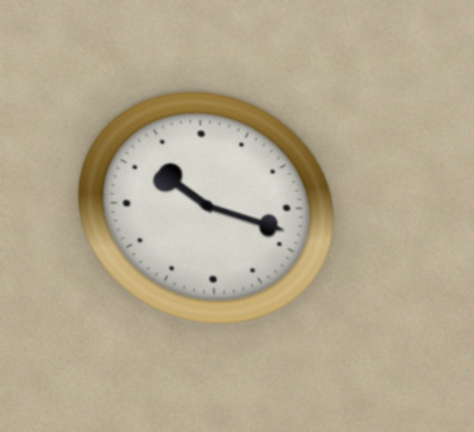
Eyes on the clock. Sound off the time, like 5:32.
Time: 10:18
